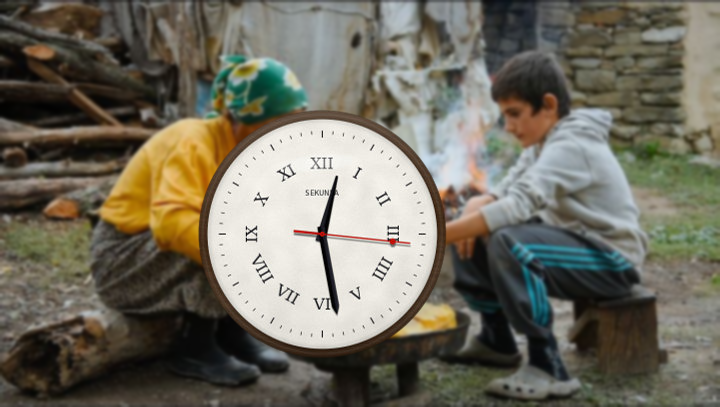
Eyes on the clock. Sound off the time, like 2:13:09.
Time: 12:28:16
